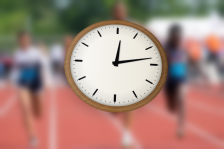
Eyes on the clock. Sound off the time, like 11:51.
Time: 12:13
